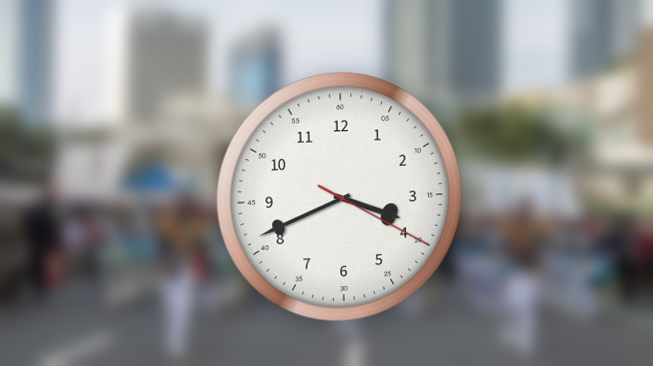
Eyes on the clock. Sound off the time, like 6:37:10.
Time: 3:41:20
